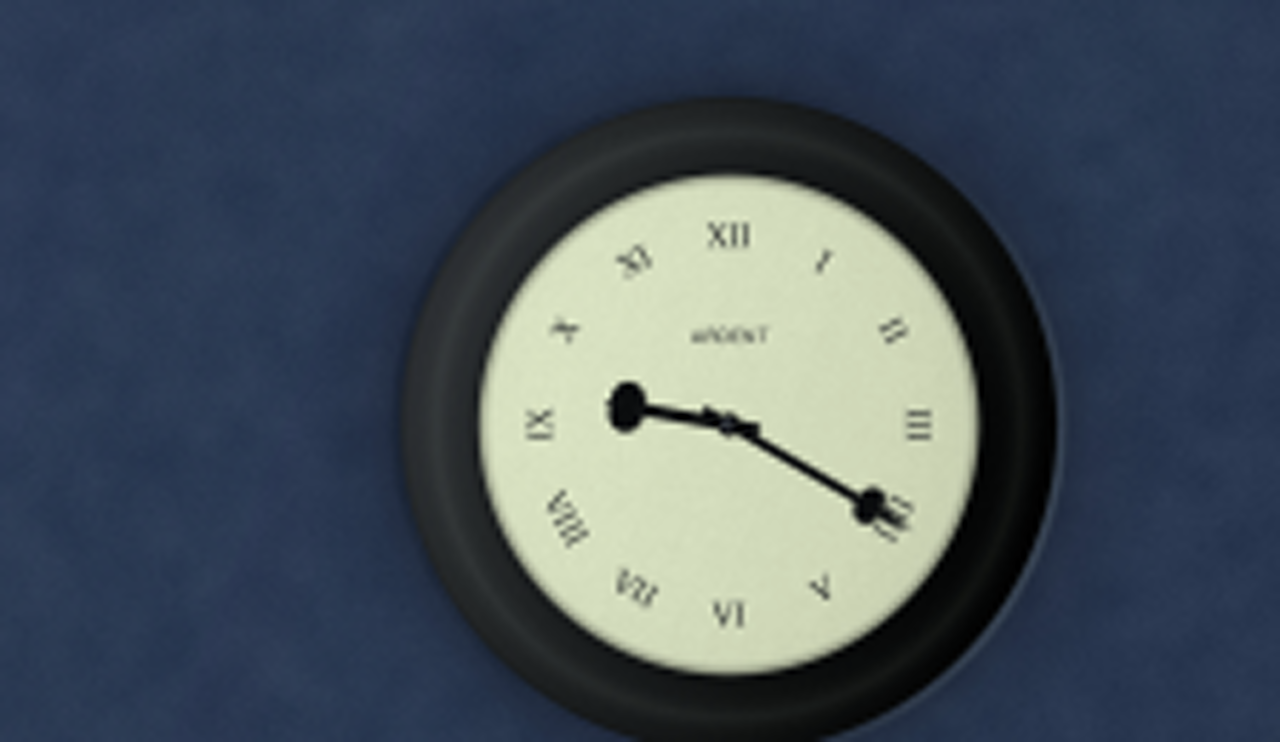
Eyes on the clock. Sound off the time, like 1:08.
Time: 9:20
